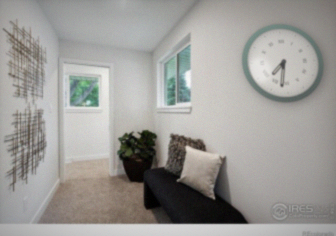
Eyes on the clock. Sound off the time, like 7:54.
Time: 7:32
